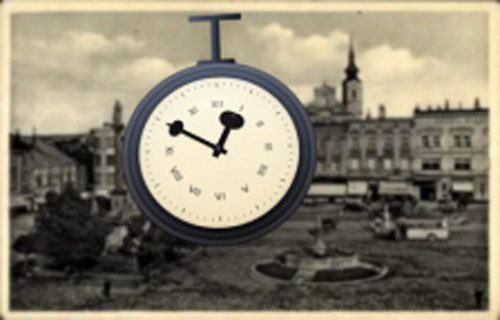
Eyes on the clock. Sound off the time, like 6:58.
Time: 12:50
